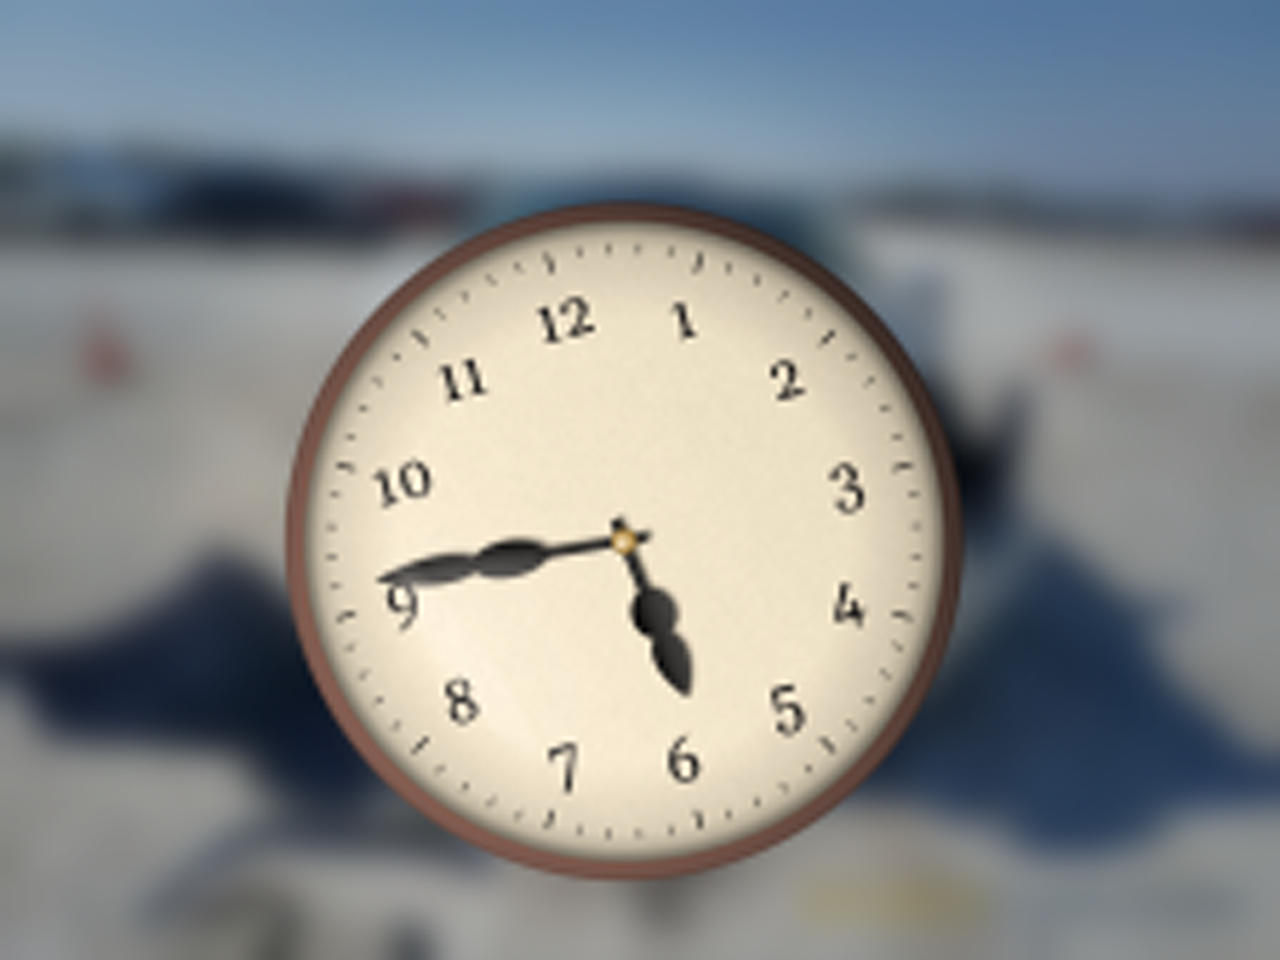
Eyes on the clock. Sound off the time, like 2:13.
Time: 5:46
